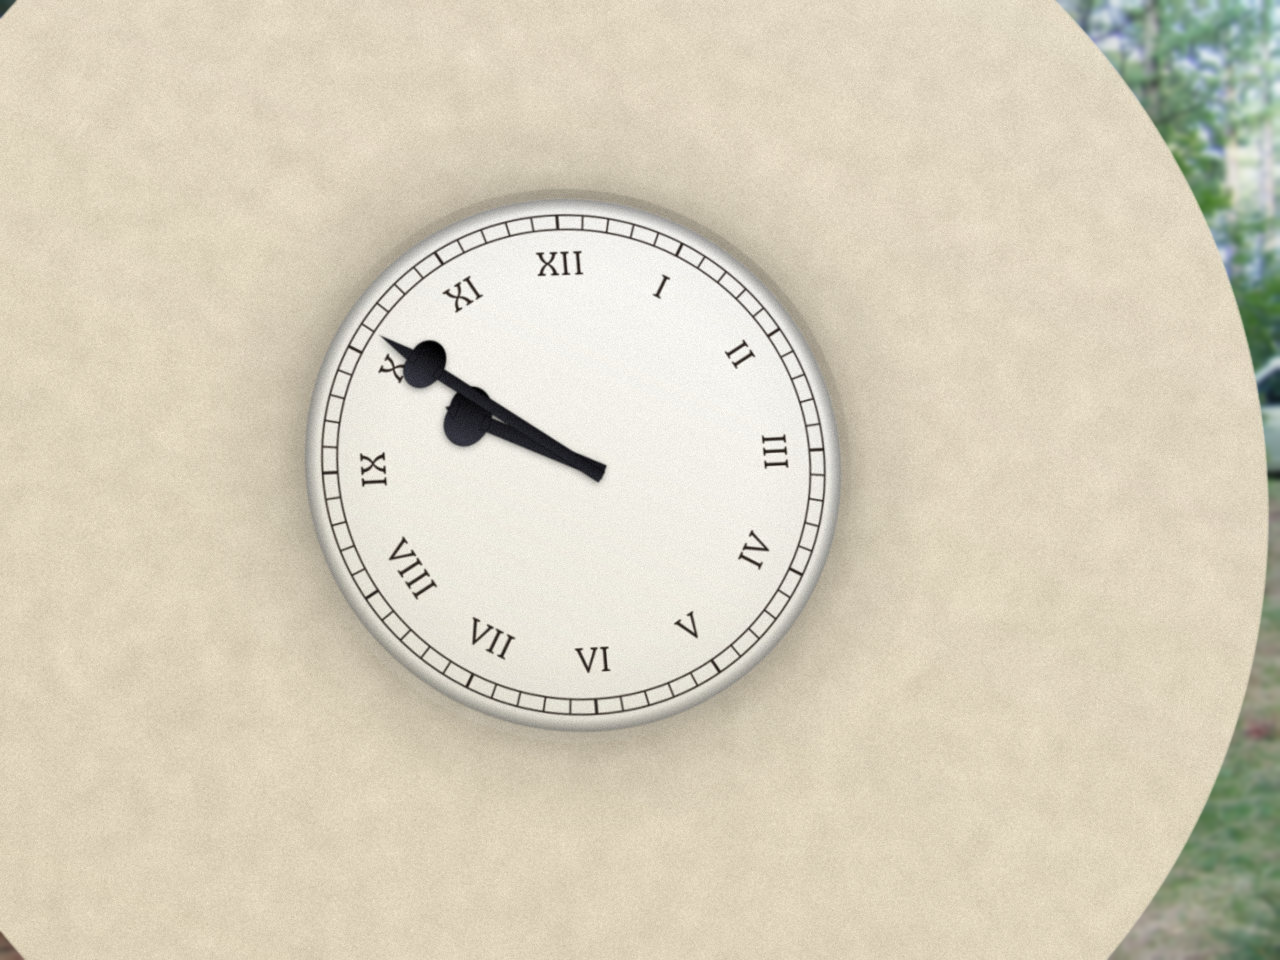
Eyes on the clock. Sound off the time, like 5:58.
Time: 9:51
